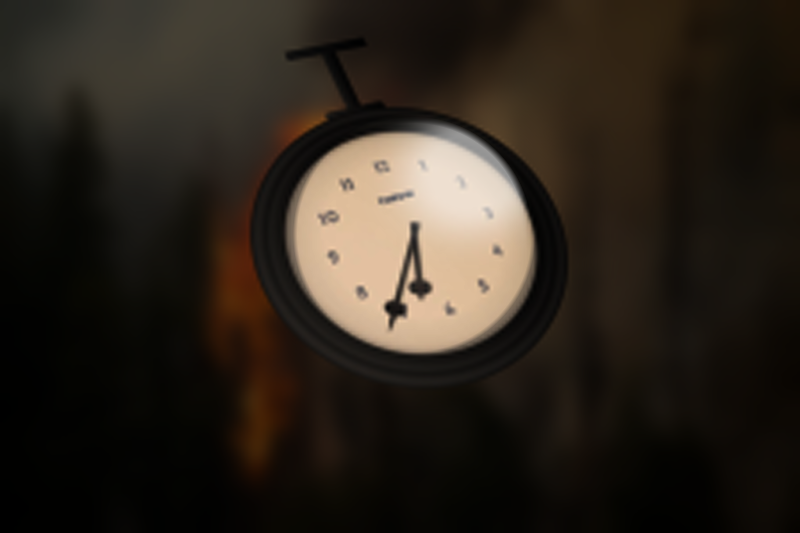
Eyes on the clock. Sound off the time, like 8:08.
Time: 6:36
